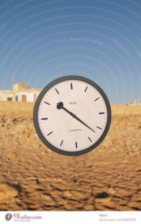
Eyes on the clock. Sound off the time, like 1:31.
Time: 10:22
